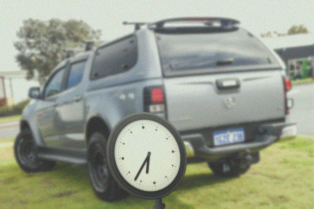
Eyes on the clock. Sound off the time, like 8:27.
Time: 6:37
